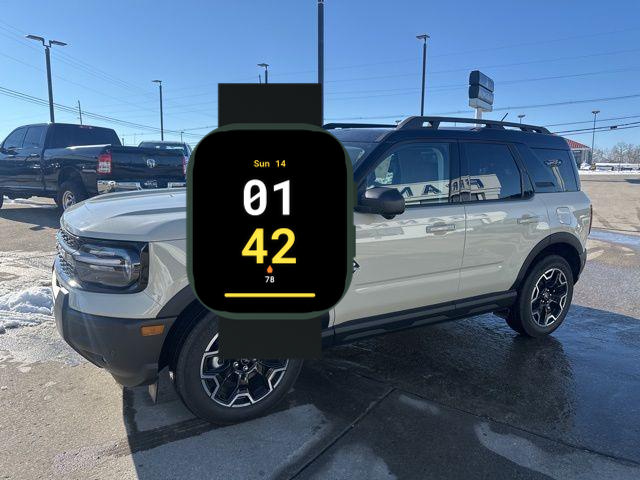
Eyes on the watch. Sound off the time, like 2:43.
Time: 1:42
